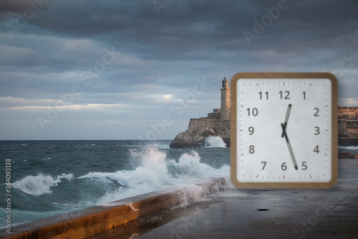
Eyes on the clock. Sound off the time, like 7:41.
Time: 12:27
